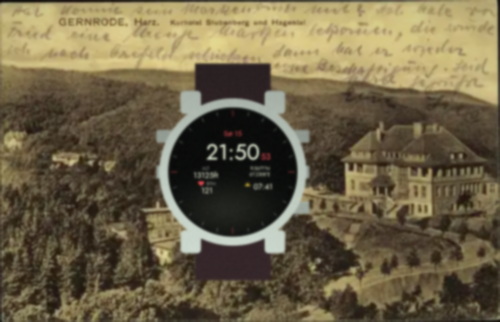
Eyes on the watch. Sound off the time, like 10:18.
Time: 21:50
